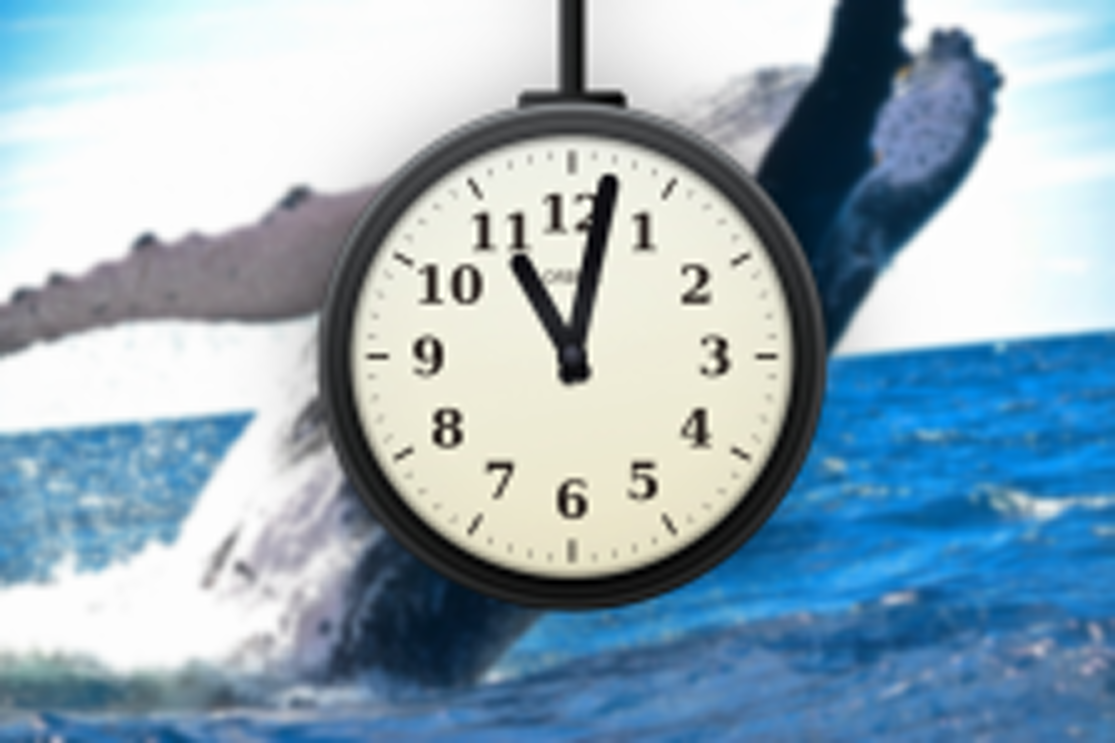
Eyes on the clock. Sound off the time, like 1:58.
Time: 11:02
